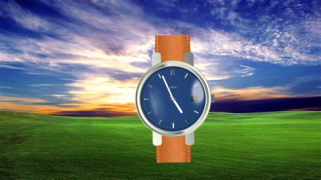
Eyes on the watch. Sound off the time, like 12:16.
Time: 4:56
